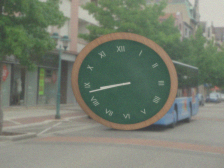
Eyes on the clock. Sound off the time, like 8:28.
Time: 8:43
